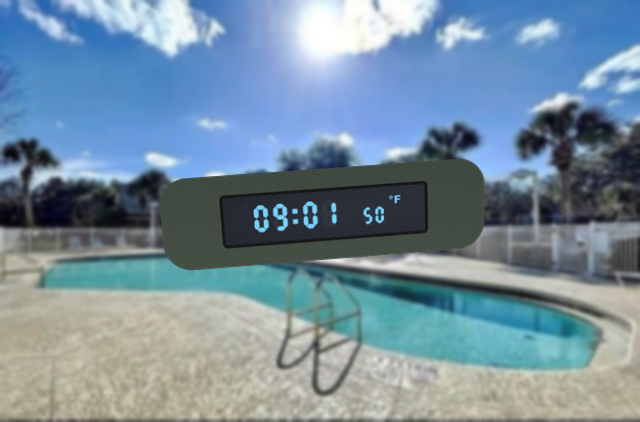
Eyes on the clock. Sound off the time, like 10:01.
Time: 9:01
